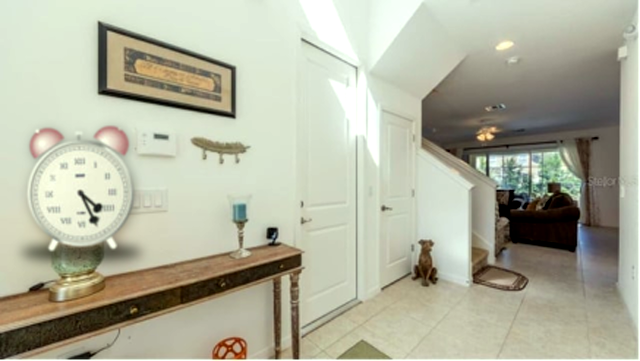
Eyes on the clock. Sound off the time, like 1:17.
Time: 4:26
